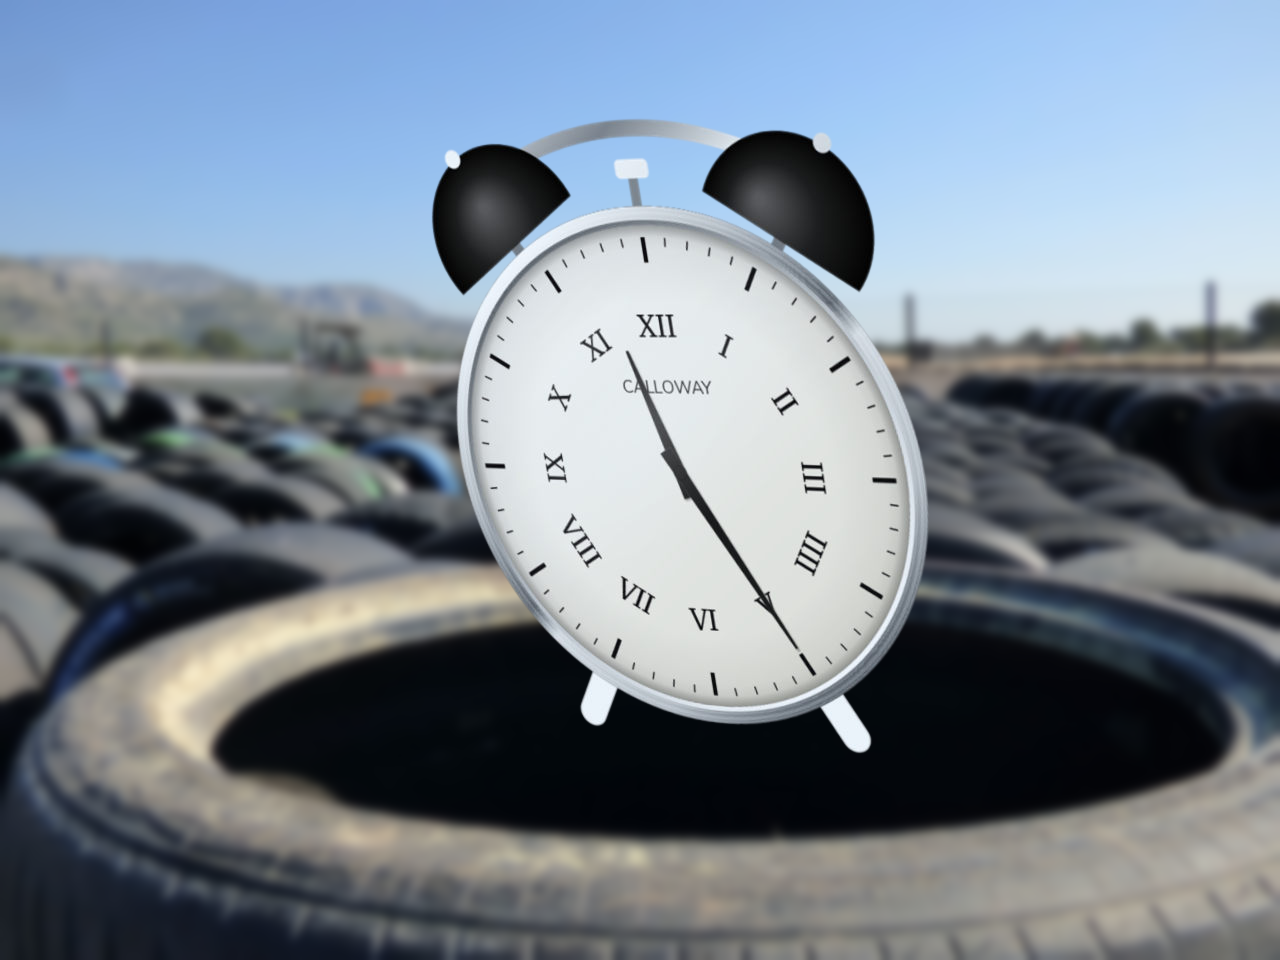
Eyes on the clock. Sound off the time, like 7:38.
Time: 11:25
